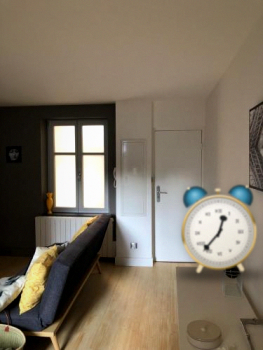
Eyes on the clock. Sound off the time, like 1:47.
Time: 12:37
